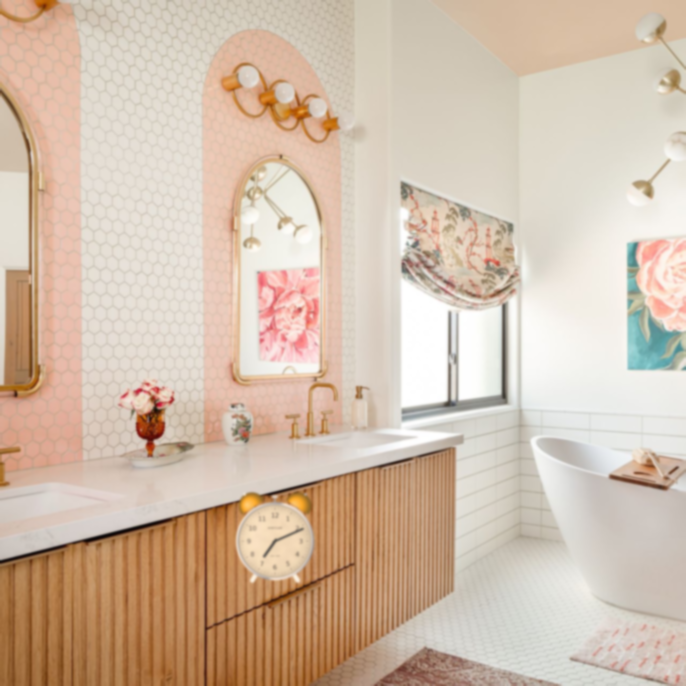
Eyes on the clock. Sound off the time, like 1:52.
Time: 7:11
